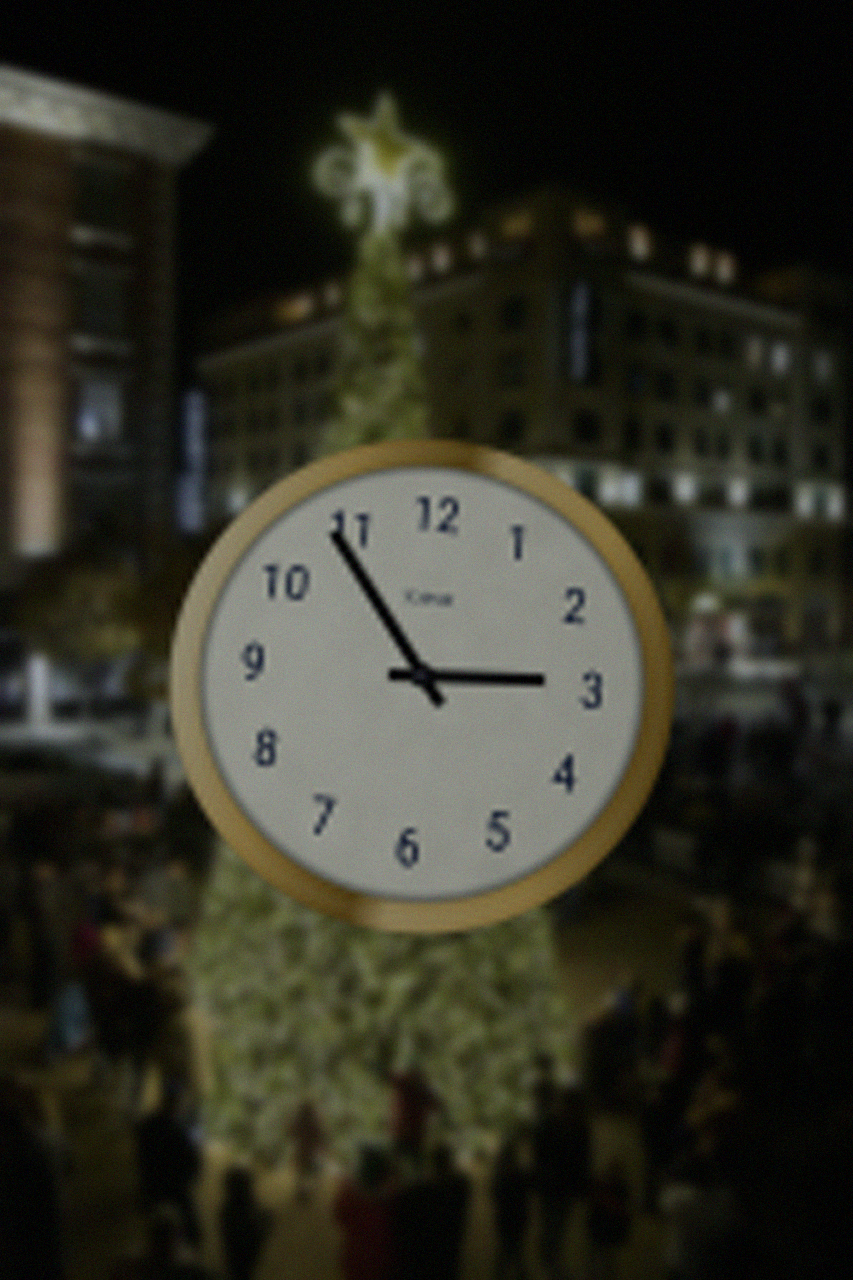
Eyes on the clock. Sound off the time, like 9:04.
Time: 2:54
